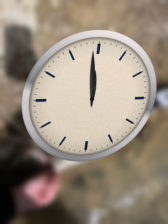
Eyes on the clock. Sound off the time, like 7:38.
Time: 11:59
